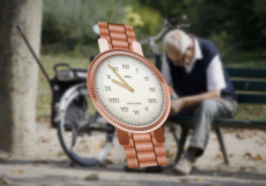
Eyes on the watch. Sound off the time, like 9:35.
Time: 9:54
